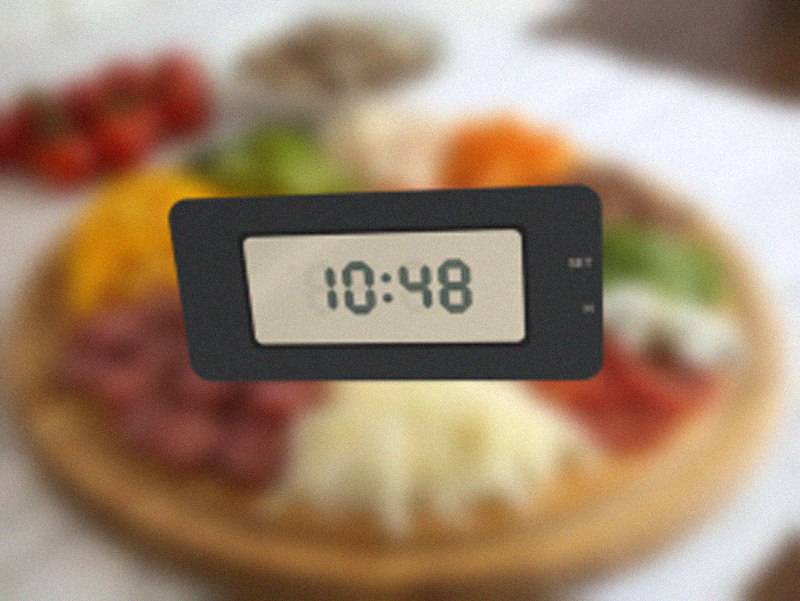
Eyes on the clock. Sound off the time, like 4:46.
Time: 10:48
